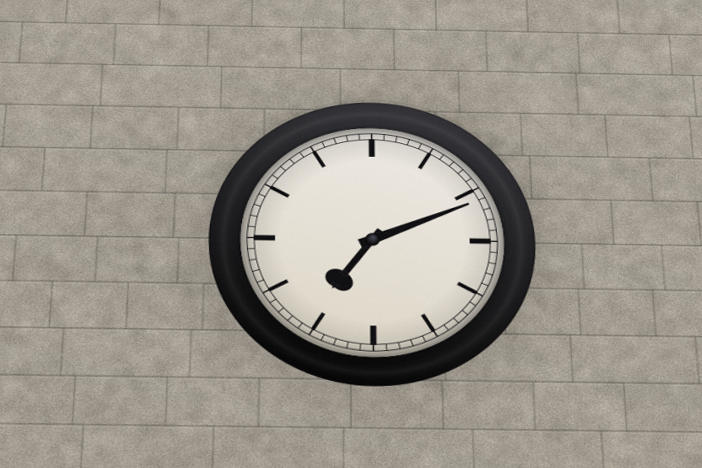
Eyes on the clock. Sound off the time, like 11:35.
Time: 7:11
